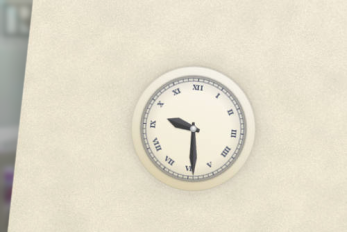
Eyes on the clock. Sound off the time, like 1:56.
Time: 9:29
